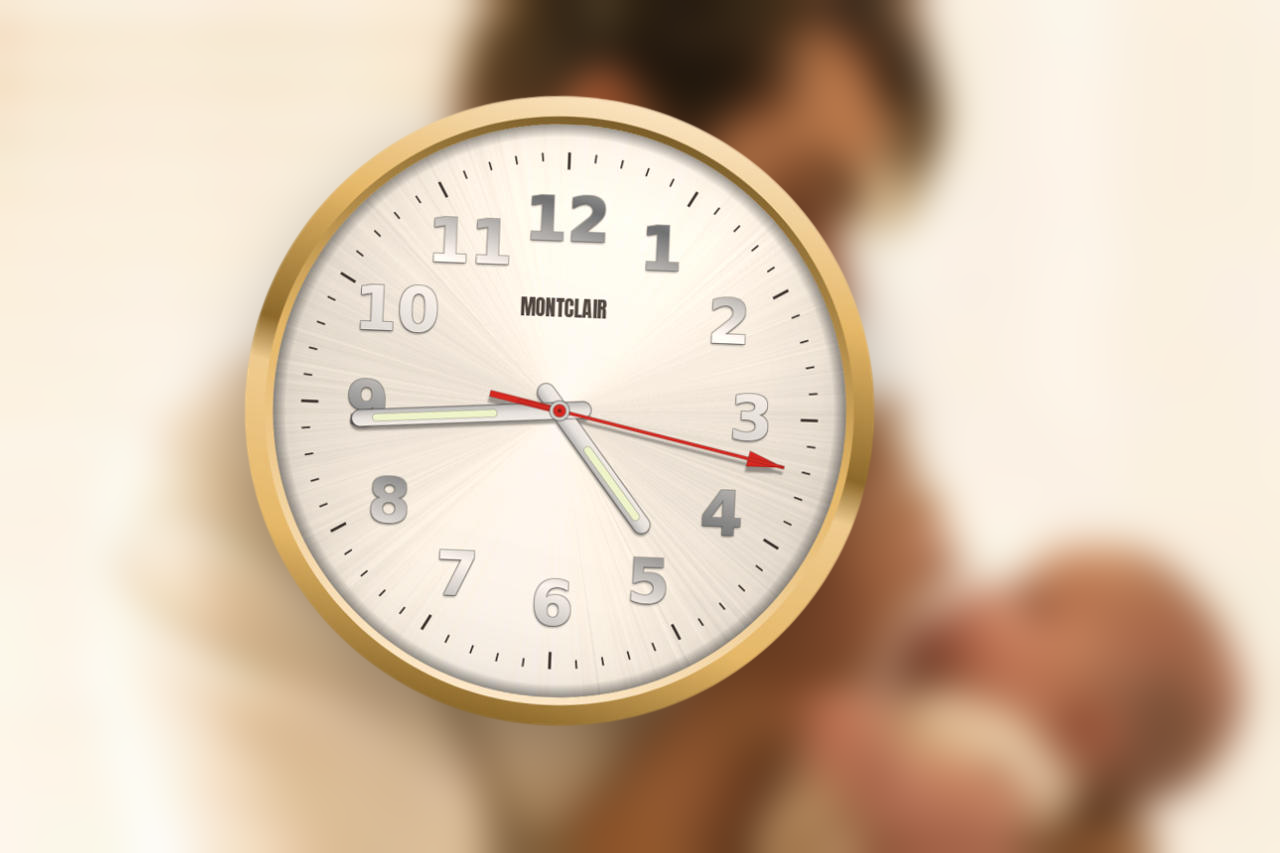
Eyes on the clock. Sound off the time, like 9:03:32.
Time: 4:44:17
